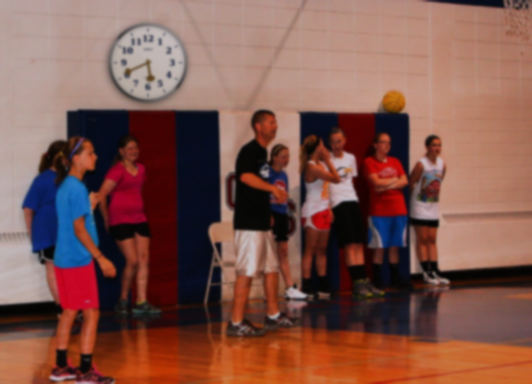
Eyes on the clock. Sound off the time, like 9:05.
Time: 5:41
